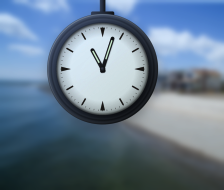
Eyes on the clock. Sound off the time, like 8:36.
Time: 11:03
